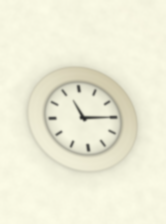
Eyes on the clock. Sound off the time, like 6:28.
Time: 11:15
